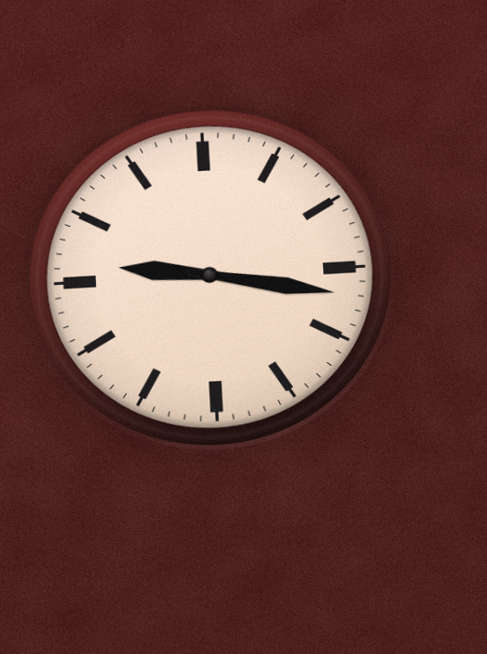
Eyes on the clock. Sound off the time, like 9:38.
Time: 9:17
